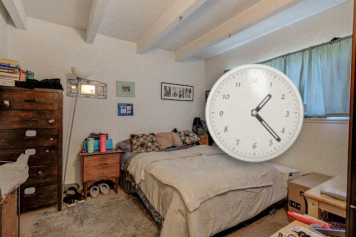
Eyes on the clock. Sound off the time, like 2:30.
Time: 1:23
